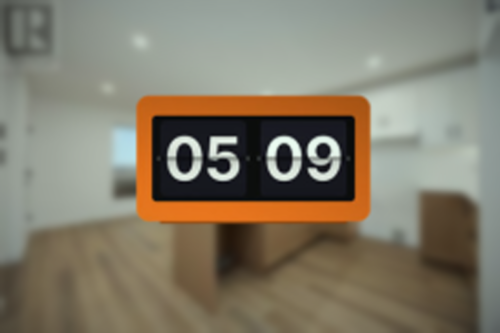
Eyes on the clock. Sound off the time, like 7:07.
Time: 5:09
